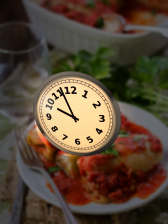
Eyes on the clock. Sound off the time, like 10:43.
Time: 9:57
